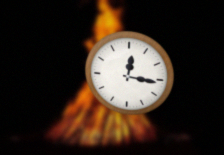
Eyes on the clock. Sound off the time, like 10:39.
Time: 12:16
